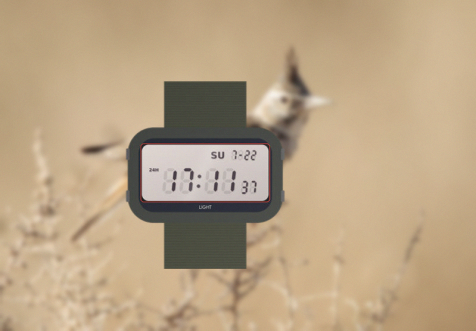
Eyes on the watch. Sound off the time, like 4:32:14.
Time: 17:11:37
